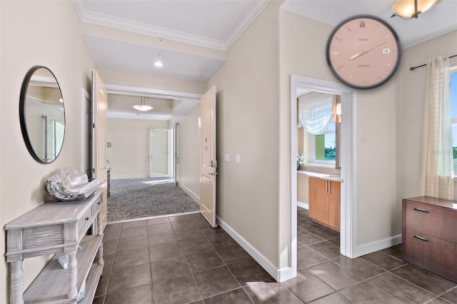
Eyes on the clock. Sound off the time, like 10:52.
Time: 8:11
